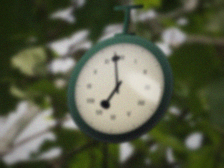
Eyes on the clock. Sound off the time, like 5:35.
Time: 6:58
